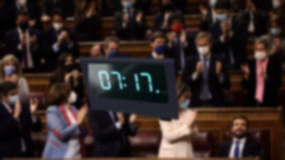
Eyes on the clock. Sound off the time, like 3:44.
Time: 7:17
